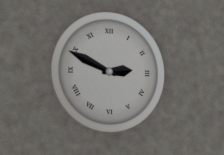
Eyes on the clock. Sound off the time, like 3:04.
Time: 2:49
